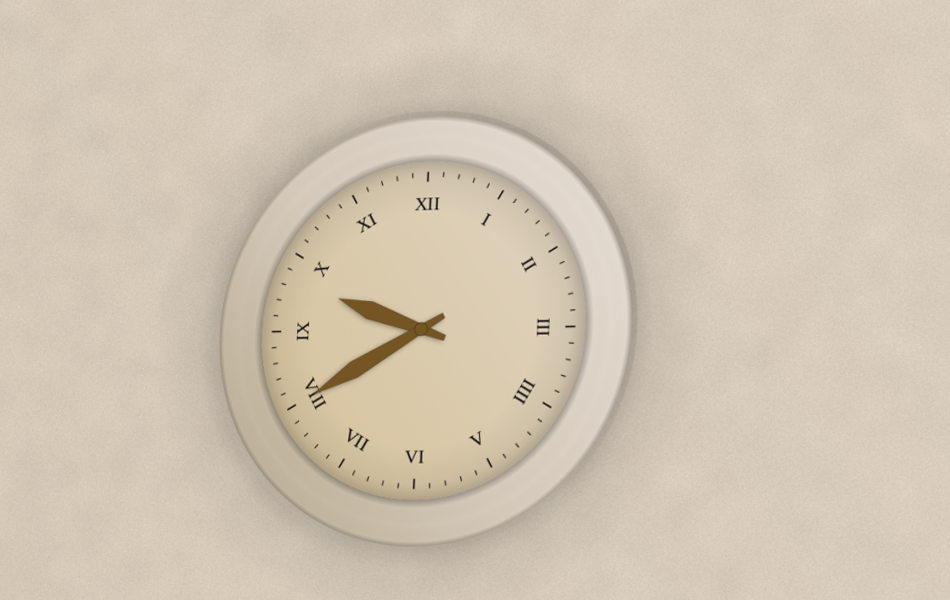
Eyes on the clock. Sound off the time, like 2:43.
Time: 9:40
